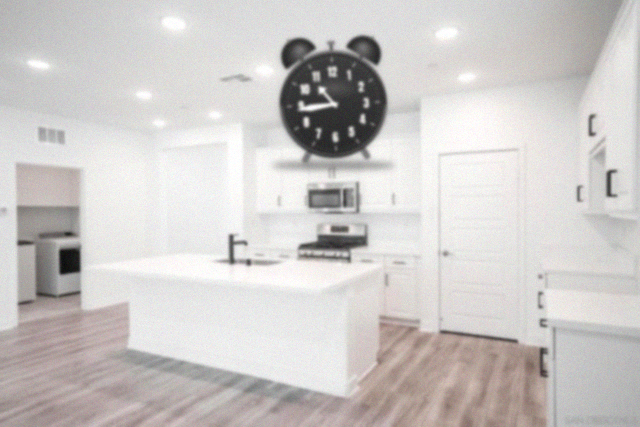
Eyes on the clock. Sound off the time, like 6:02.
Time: 10:44
